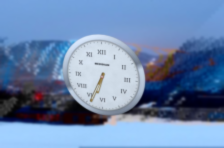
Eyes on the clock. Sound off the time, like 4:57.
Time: 6:34
